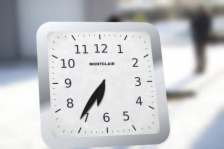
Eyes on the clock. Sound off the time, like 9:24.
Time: 6:36
